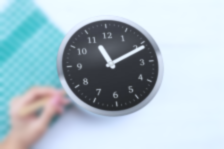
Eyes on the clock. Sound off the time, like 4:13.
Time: 11:11
